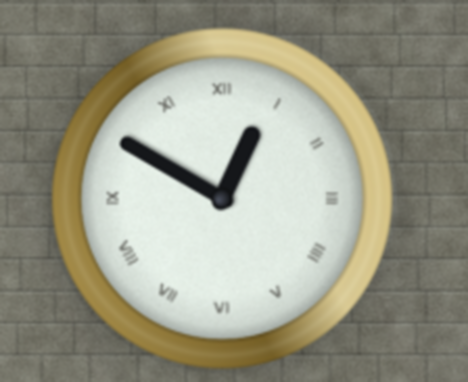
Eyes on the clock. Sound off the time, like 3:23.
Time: 12:50
